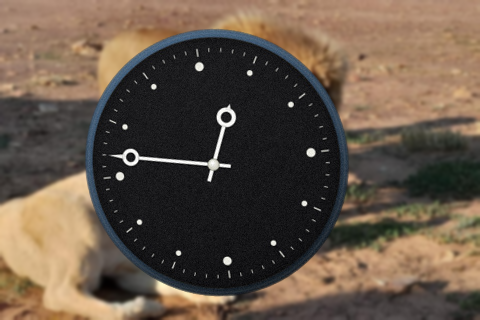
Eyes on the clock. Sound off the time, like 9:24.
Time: 12:47
